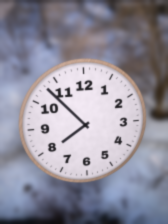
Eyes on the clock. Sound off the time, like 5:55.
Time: 7:53
